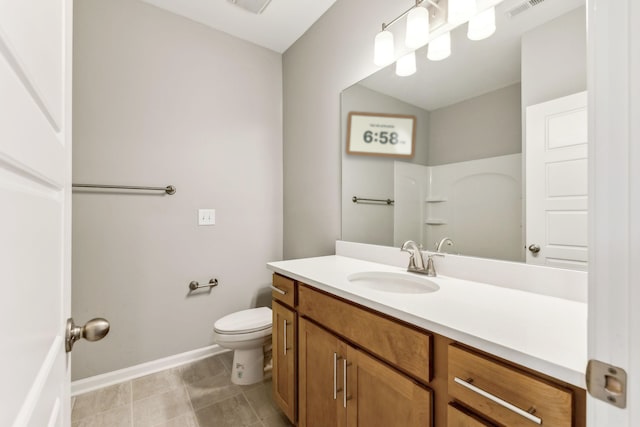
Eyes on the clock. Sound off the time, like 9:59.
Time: 6:58
